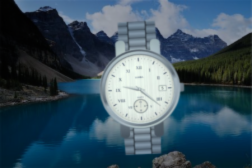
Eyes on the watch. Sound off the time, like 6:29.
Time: 9:22
